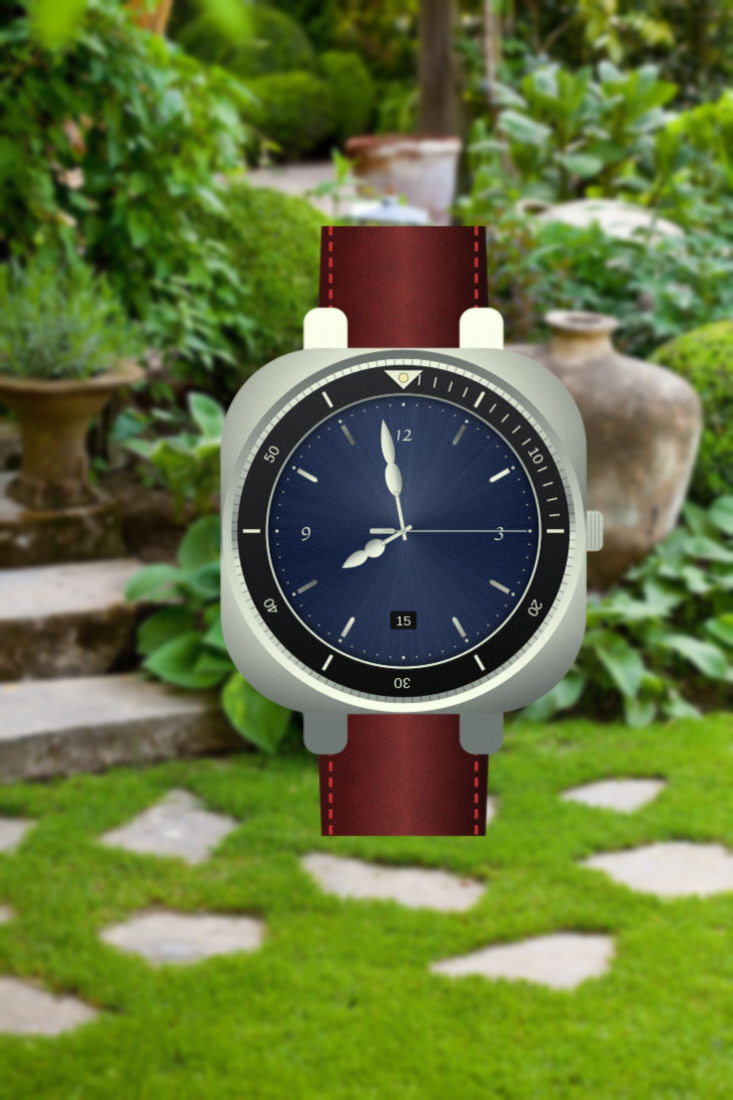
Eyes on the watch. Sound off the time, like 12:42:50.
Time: 7:58:15
